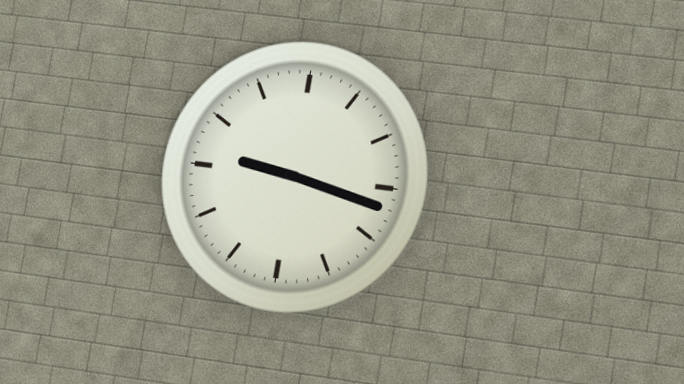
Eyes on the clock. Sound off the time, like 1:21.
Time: 9:17
